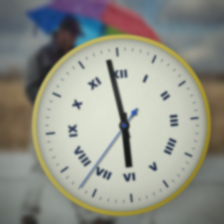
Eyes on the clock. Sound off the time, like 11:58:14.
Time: 5:58:37
